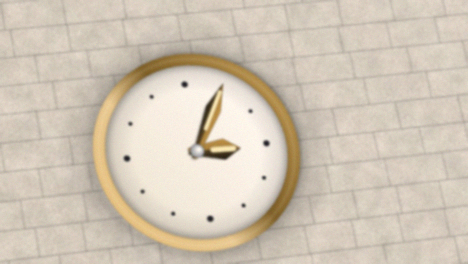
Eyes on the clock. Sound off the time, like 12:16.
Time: 3:05
